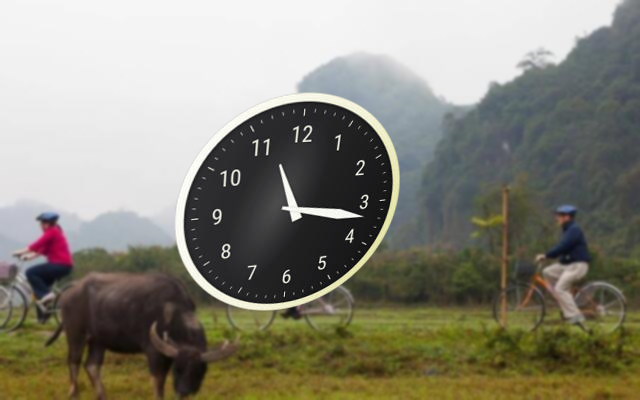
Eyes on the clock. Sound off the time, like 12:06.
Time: 11:17
